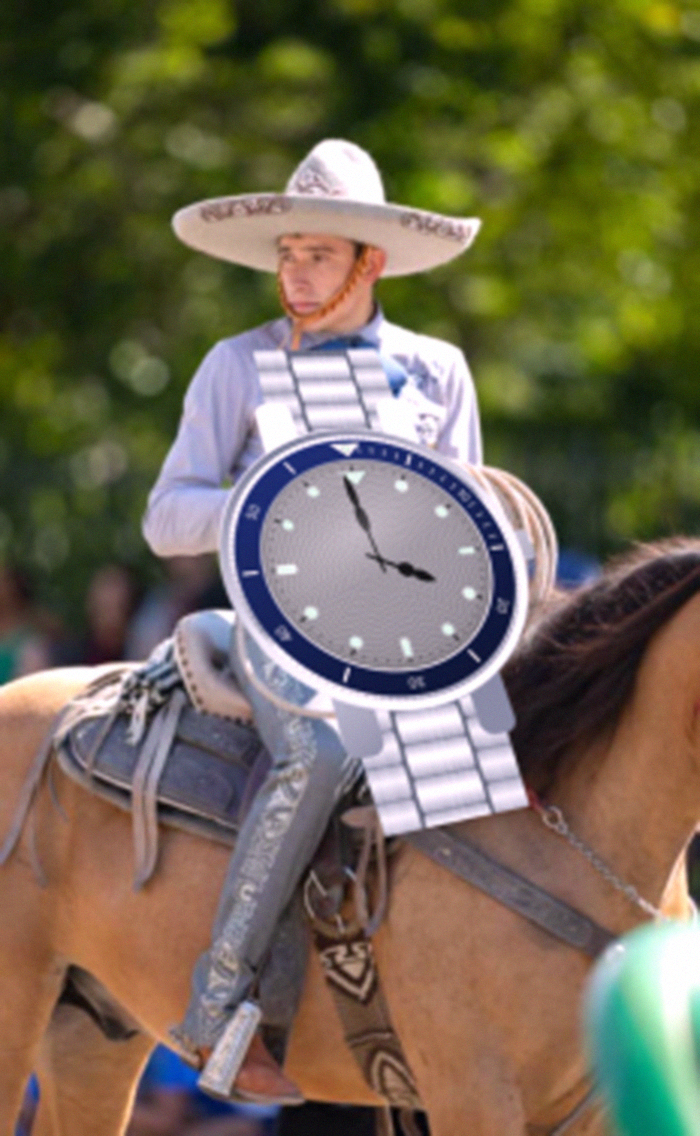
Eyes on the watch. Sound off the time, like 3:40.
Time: 3:59
